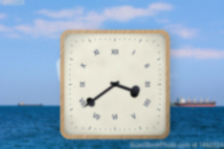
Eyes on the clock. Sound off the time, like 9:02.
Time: 3:39
